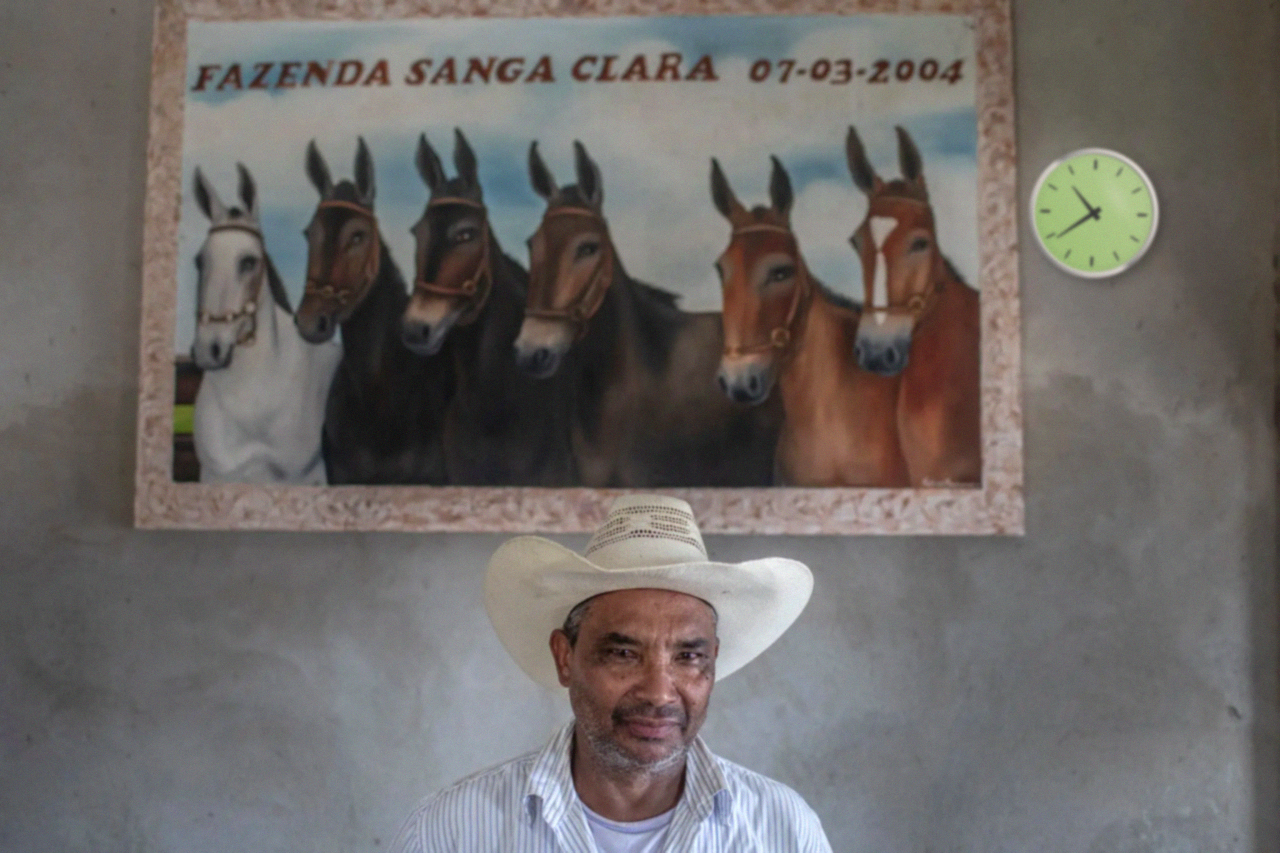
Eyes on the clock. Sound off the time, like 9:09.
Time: 10:39
